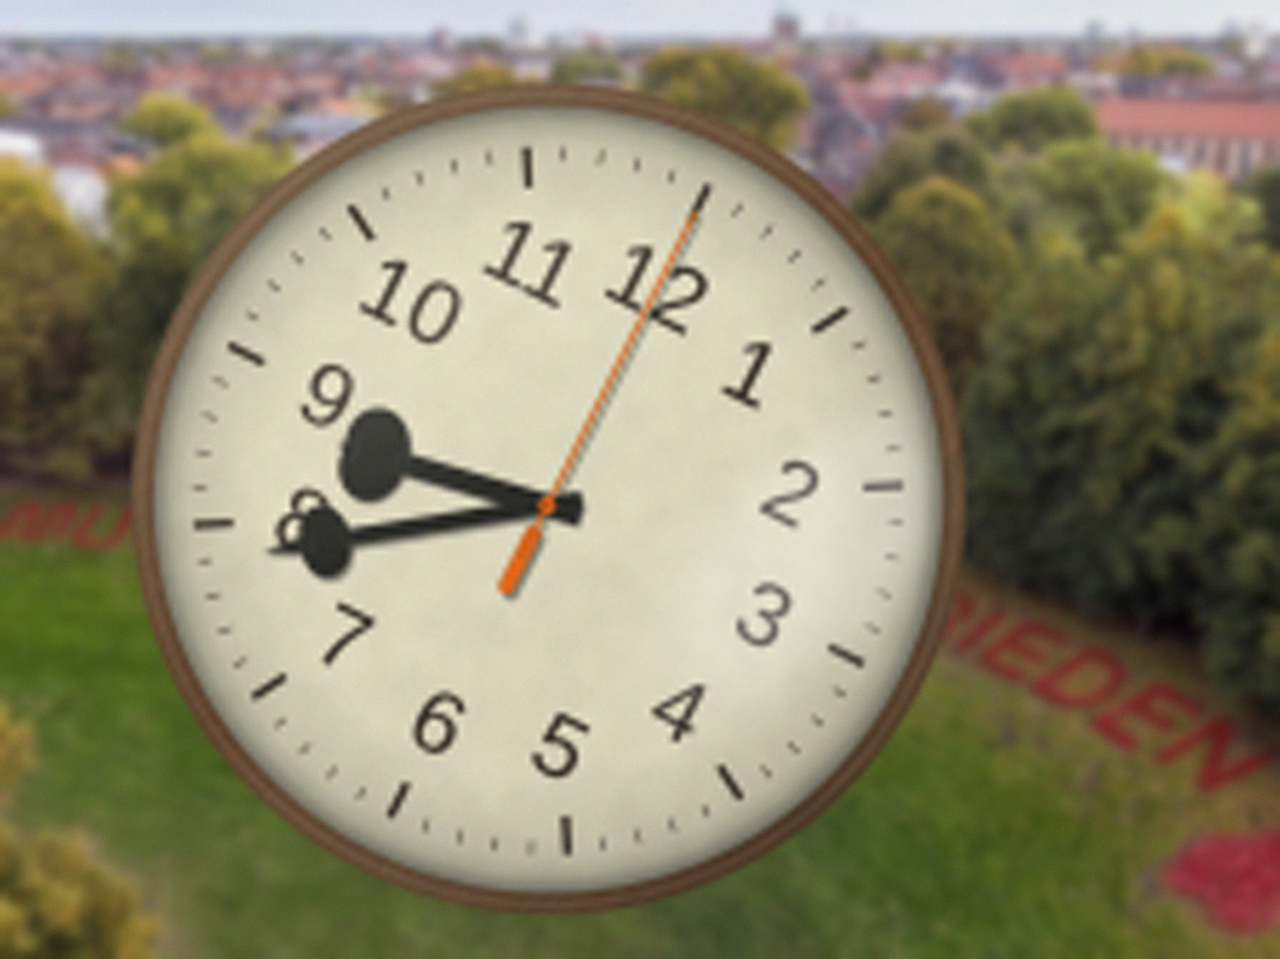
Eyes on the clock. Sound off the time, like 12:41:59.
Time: 8:39:00
